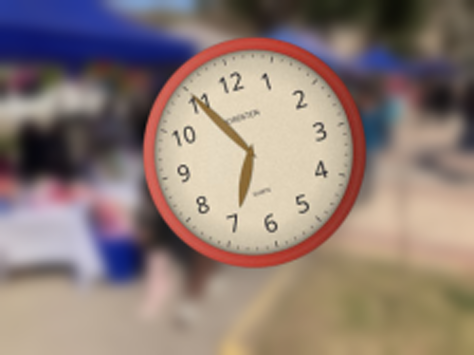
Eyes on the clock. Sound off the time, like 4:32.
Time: 6:55
